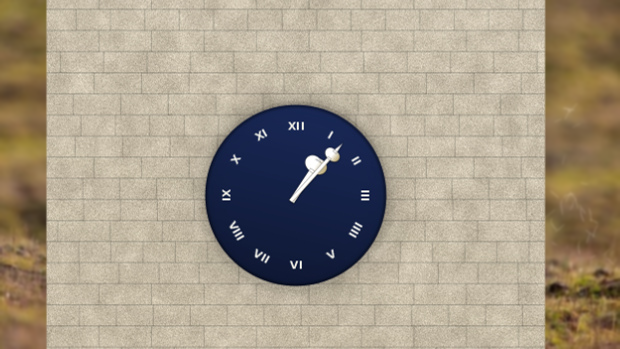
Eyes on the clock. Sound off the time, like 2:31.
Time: 1:07
